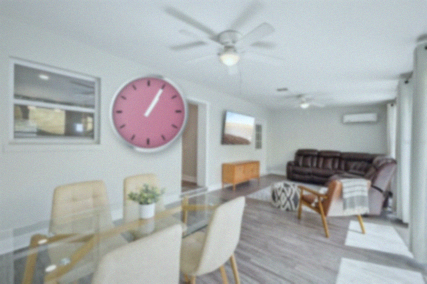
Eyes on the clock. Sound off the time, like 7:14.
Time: 1:05
